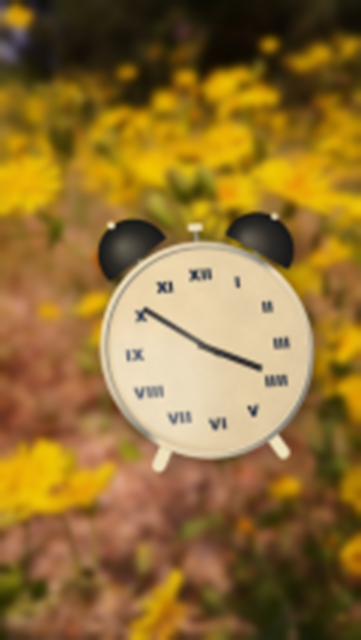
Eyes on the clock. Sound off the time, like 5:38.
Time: 3:51
